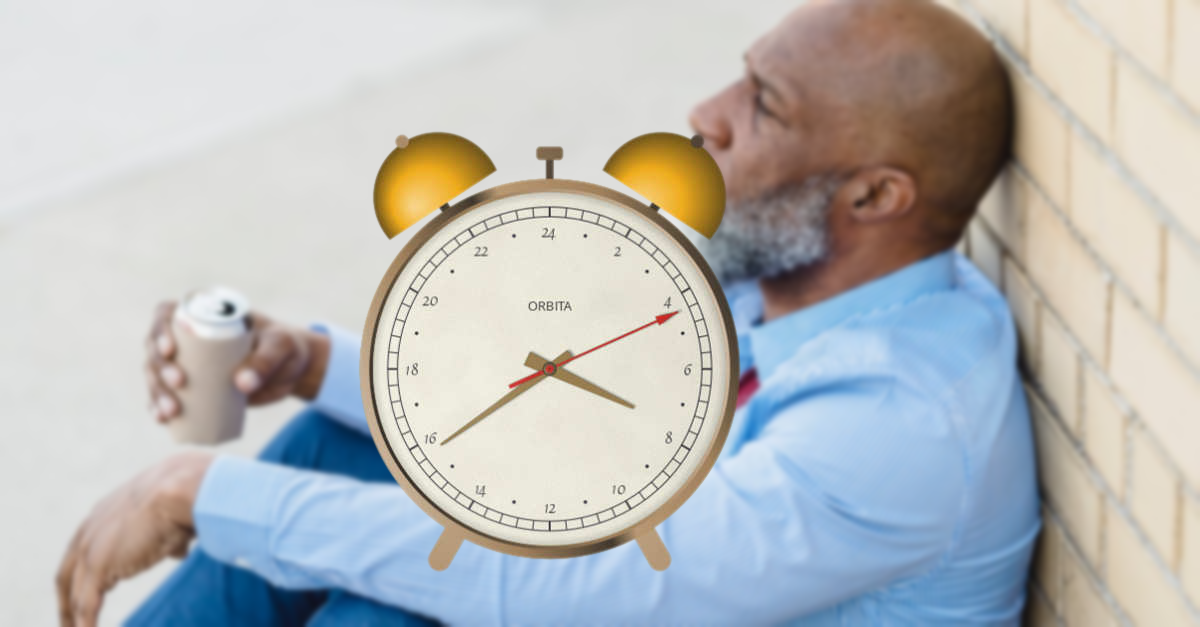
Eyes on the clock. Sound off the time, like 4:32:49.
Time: 7:39:11
